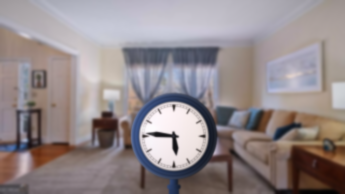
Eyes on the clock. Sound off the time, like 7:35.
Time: 5:46
